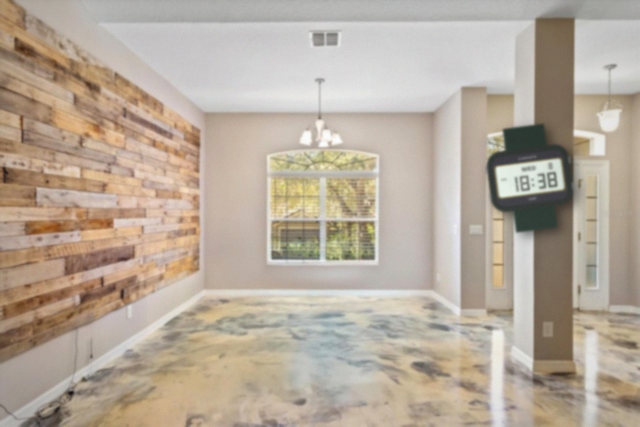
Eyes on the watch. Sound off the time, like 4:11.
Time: 18:38
